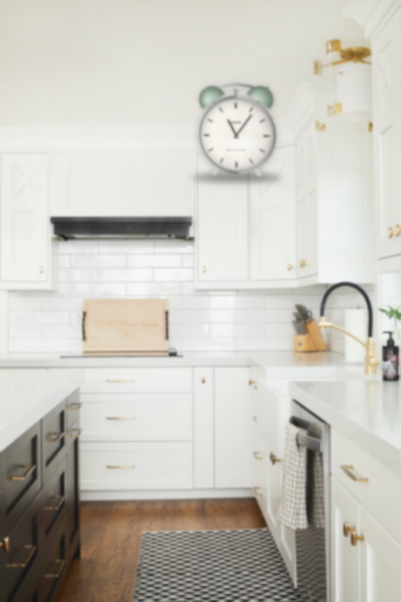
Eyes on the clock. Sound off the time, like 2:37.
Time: 11:06
